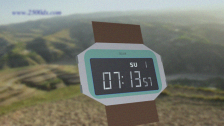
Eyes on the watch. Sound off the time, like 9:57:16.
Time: 7:13:57
